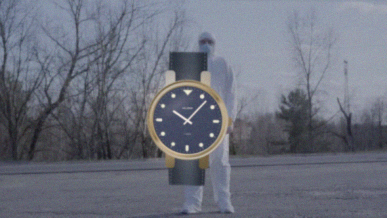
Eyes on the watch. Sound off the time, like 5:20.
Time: 10:07
